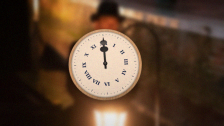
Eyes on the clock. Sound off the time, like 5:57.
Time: 12:00
